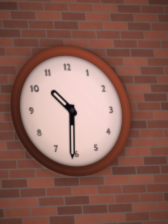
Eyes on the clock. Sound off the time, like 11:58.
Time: 10:31
